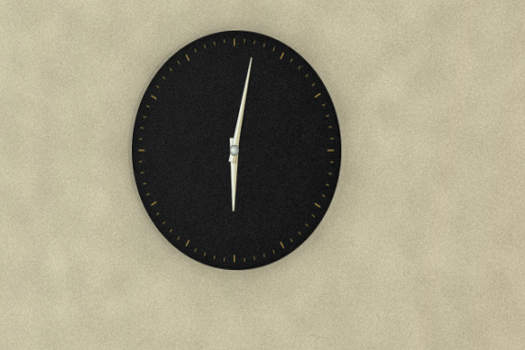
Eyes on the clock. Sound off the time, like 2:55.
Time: 6:02
